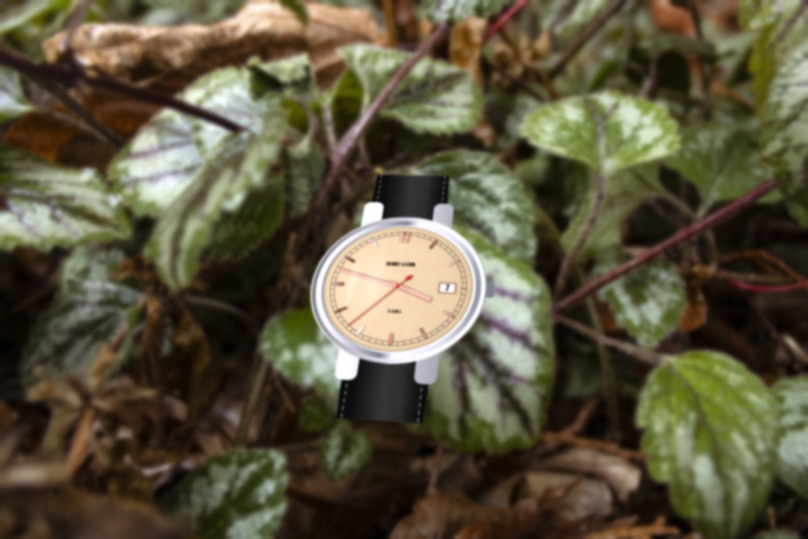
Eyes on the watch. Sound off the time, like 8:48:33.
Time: 3:47:37
